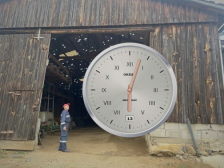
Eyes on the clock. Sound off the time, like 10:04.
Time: 6:03
